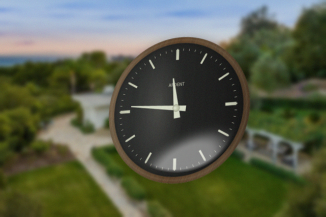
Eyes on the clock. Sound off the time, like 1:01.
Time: 11:46
